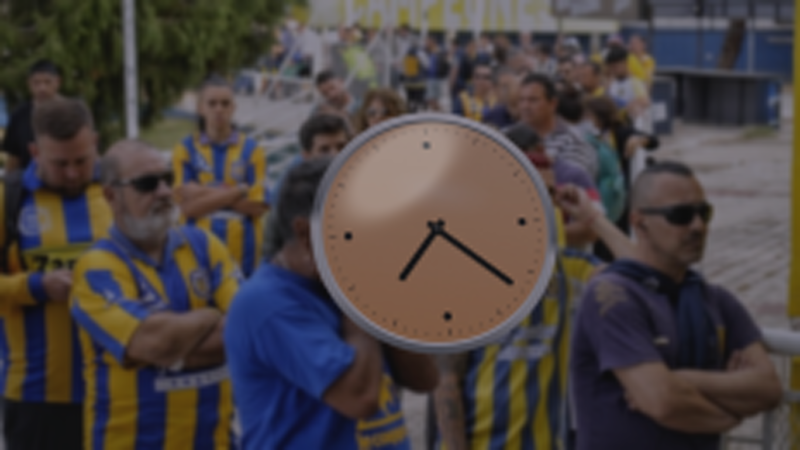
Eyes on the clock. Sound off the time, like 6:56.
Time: 7:22
